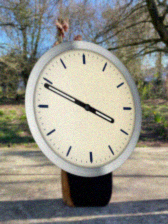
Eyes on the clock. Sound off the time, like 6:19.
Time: 3:49
